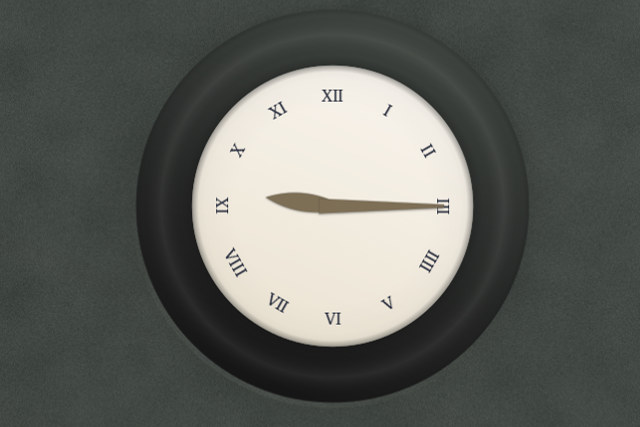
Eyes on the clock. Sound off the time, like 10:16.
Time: 9:15
